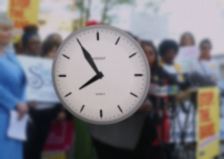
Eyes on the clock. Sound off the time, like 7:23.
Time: 7:55
